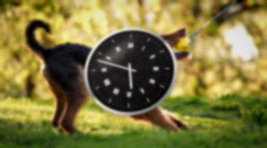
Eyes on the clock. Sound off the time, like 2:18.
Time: 5:48
